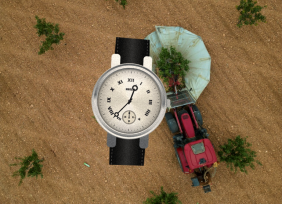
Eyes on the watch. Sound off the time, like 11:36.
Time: 12:37
